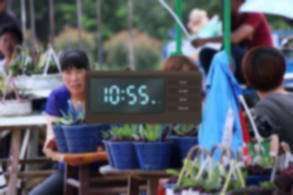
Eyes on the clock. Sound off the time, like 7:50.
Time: 10:55
